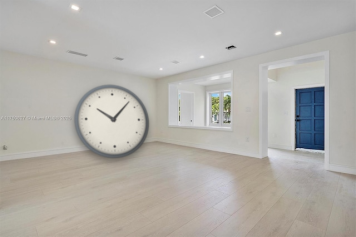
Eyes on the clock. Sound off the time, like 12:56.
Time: 10:07
